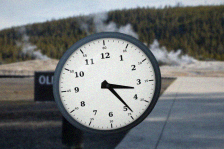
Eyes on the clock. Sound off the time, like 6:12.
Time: 3:24
